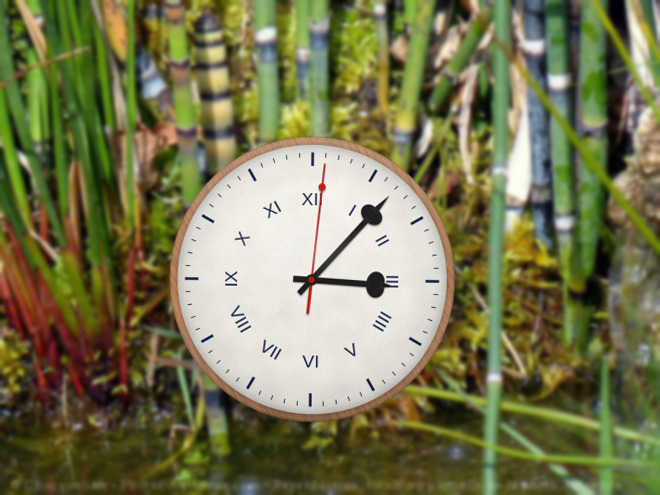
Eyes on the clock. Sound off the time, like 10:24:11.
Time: 3:07:01
